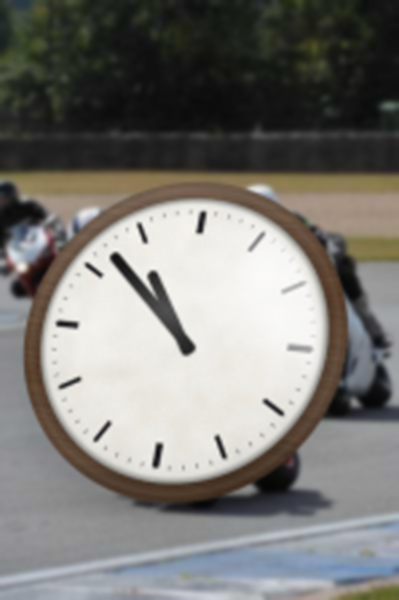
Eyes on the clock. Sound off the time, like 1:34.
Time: 10:52
